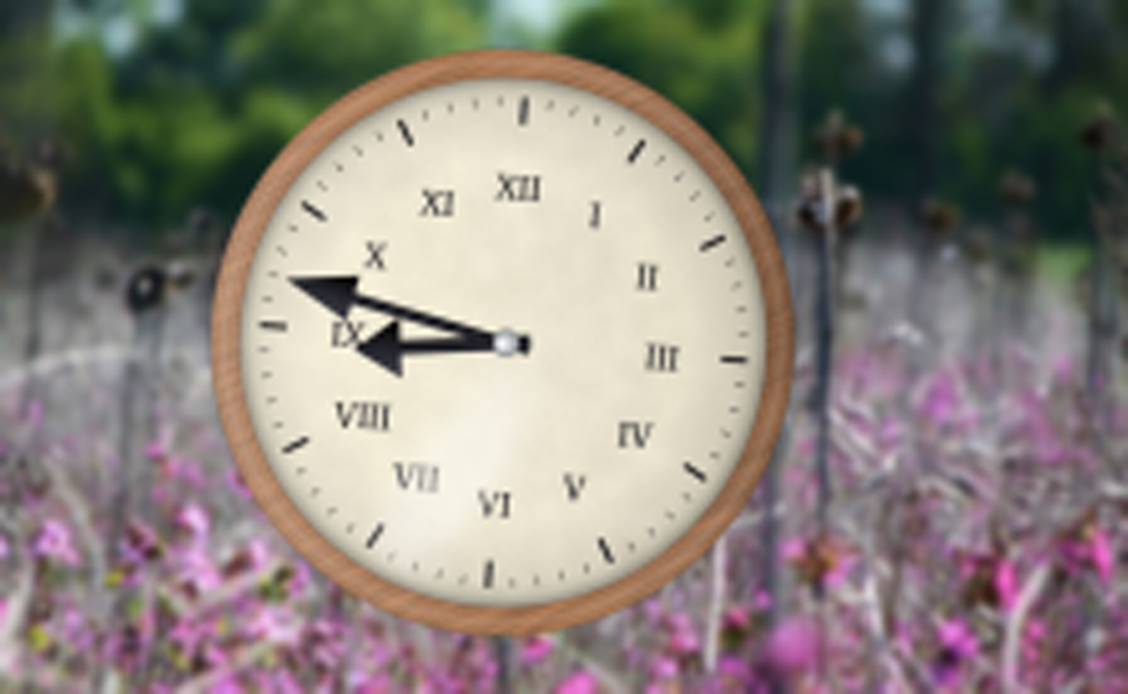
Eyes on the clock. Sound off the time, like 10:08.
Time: 8:47
